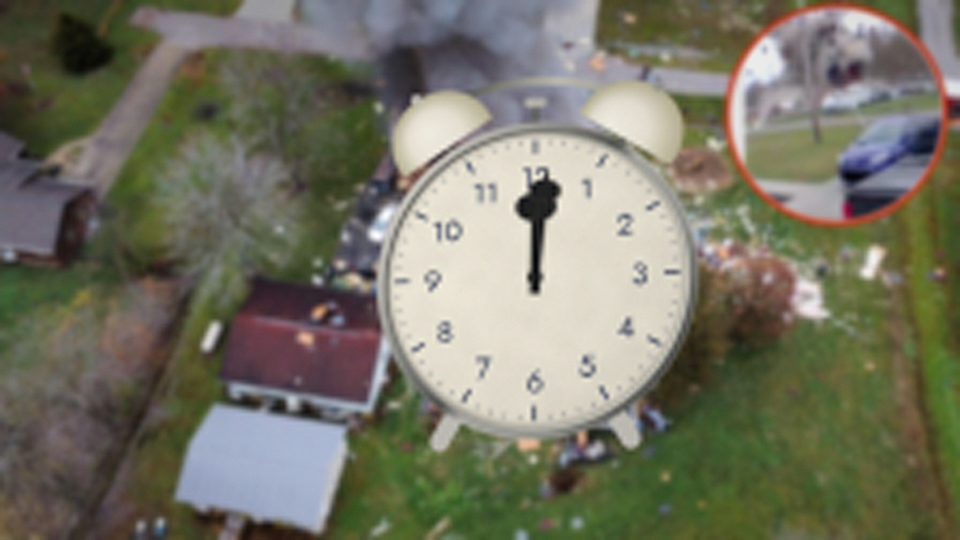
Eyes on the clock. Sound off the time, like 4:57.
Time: 12:01
